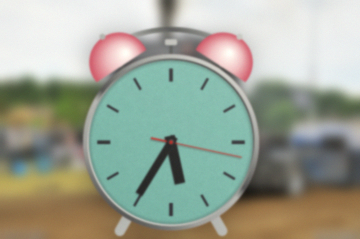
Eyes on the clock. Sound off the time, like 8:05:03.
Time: 5:35:17
